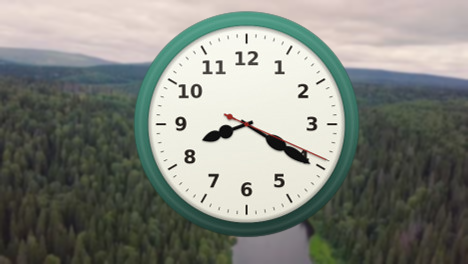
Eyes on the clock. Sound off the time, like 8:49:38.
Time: 8:20:19
